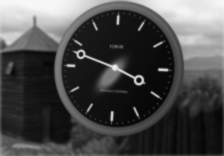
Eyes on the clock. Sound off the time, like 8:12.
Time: 3:48
